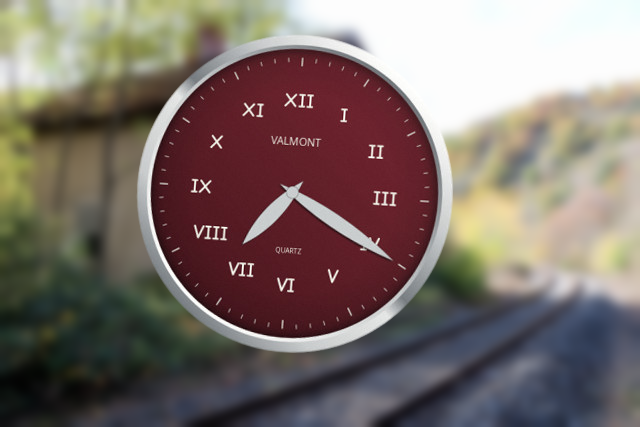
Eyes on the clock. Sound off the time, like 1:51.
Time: 7:20
